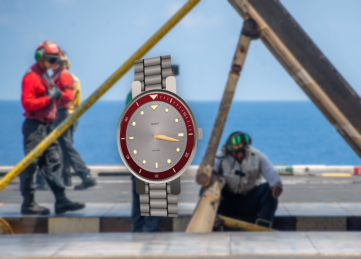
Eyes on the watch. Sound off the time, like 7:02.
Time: 3:17
